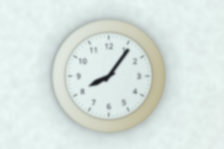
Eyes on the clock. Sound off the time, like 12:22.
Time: 8:06
